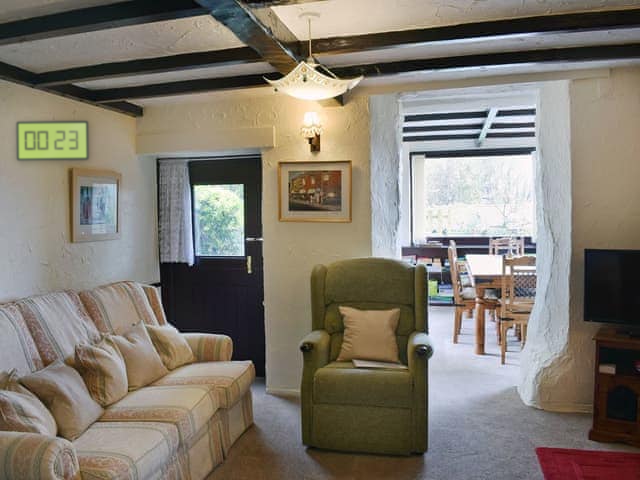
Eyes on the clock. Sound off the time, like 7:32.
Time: 0:23
